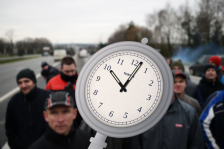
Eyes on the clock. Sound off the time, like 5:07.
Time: 10:02
